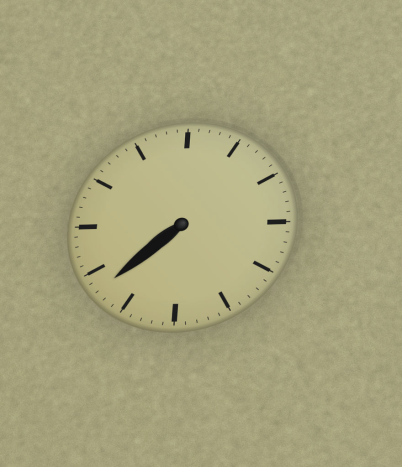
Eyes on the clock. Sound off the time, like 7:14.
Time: 7:38
